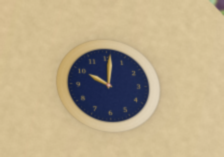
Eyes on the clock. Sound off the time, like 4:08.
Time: 10:01
